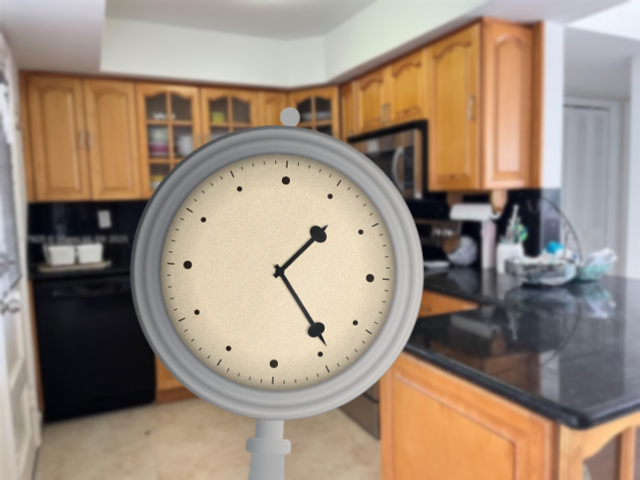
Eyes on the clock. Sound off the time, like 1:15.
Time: 1:24
